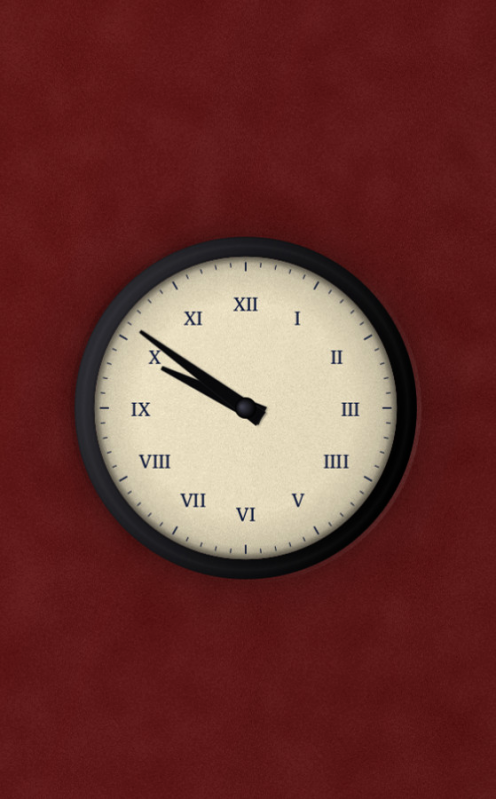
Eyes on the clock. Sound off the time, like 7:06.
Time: 9:51
